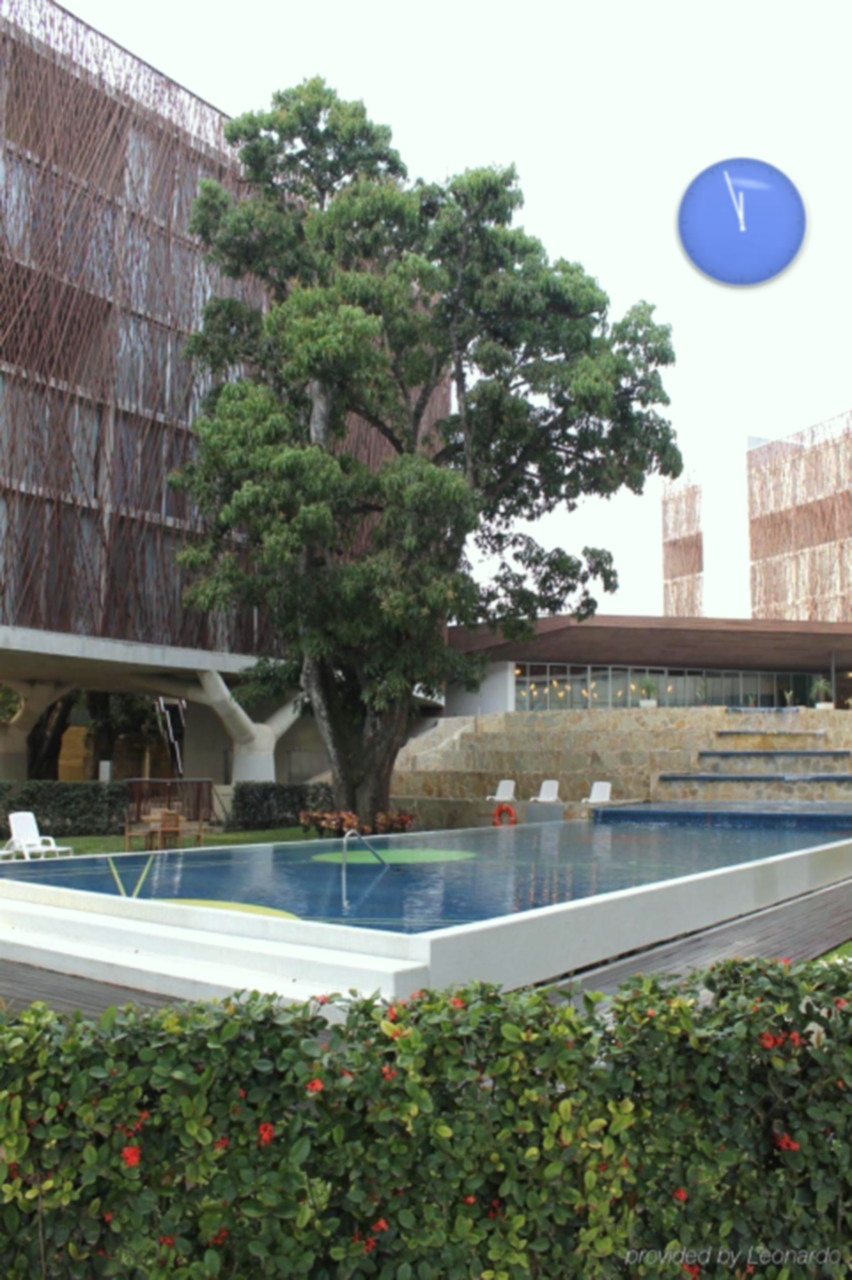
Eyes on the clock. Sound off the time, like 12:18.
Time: 11:57
